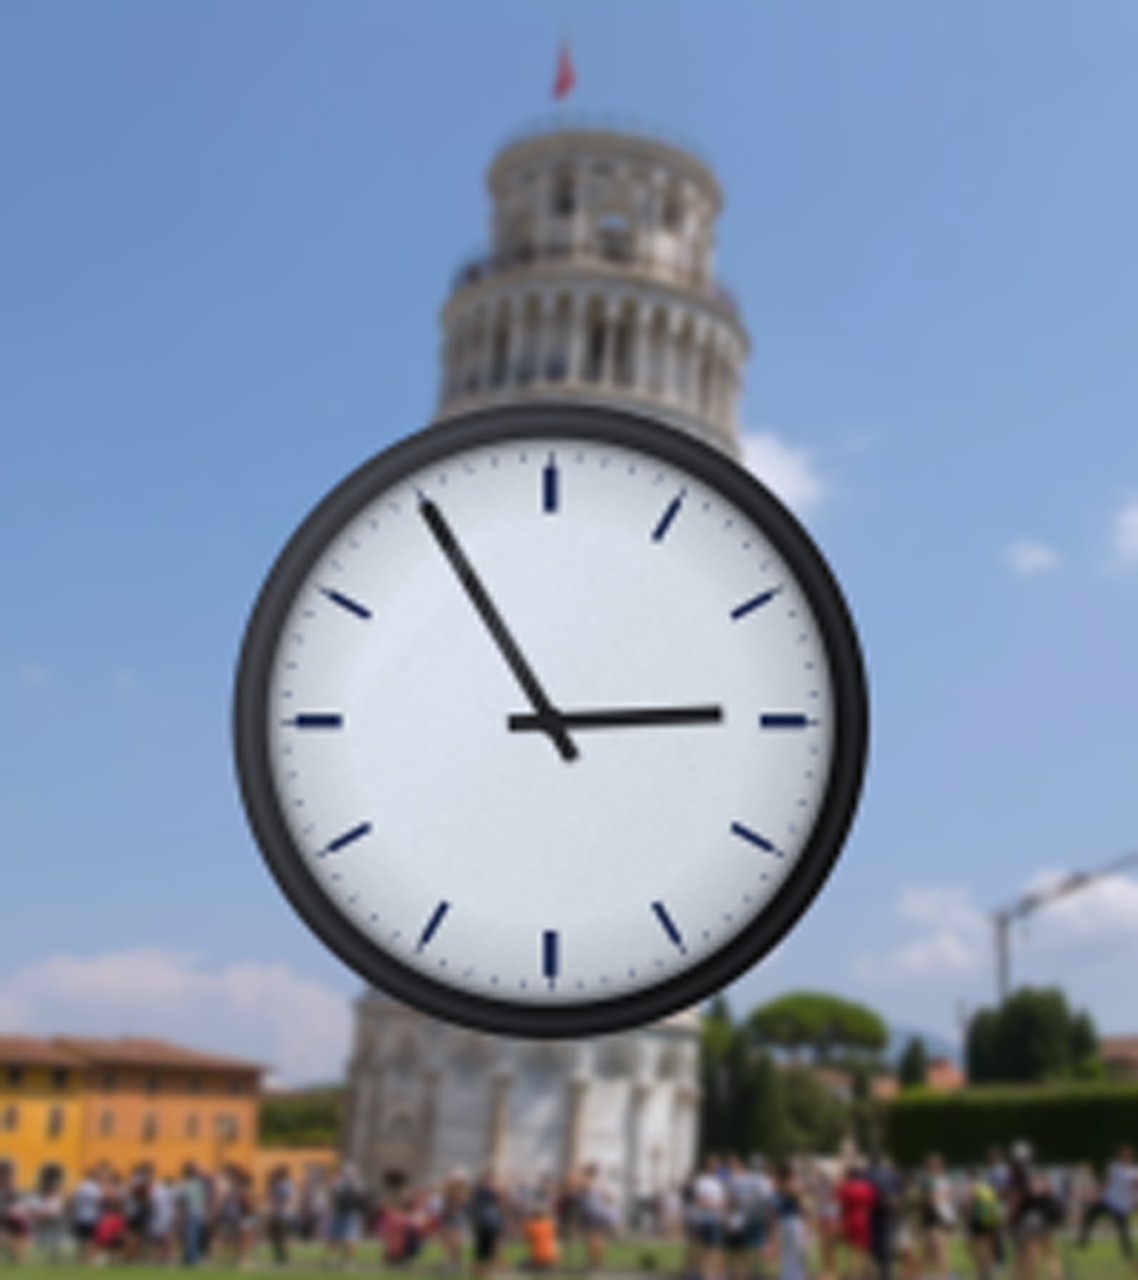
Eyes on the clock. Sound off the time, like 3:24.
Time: 2:55
